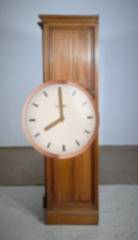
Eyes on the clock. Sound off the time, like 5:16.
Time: 8:00
